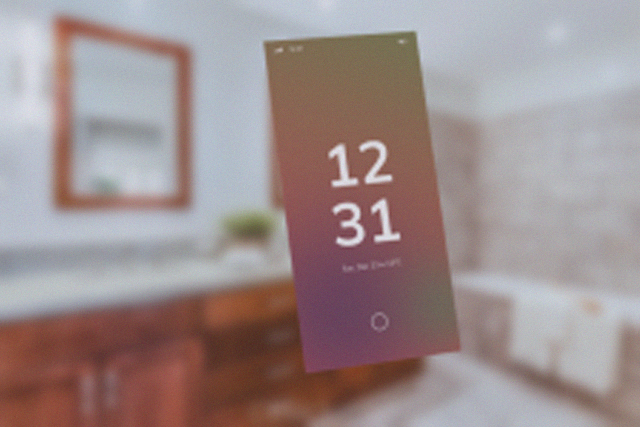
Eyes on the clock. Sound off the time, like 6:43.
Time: 12:31
